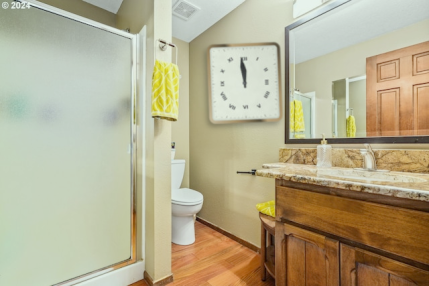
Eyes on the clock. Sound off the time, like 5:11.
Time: 11:59
